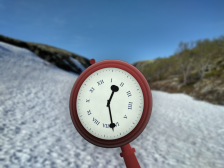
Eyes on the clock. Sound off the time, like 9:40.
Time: 1:32
